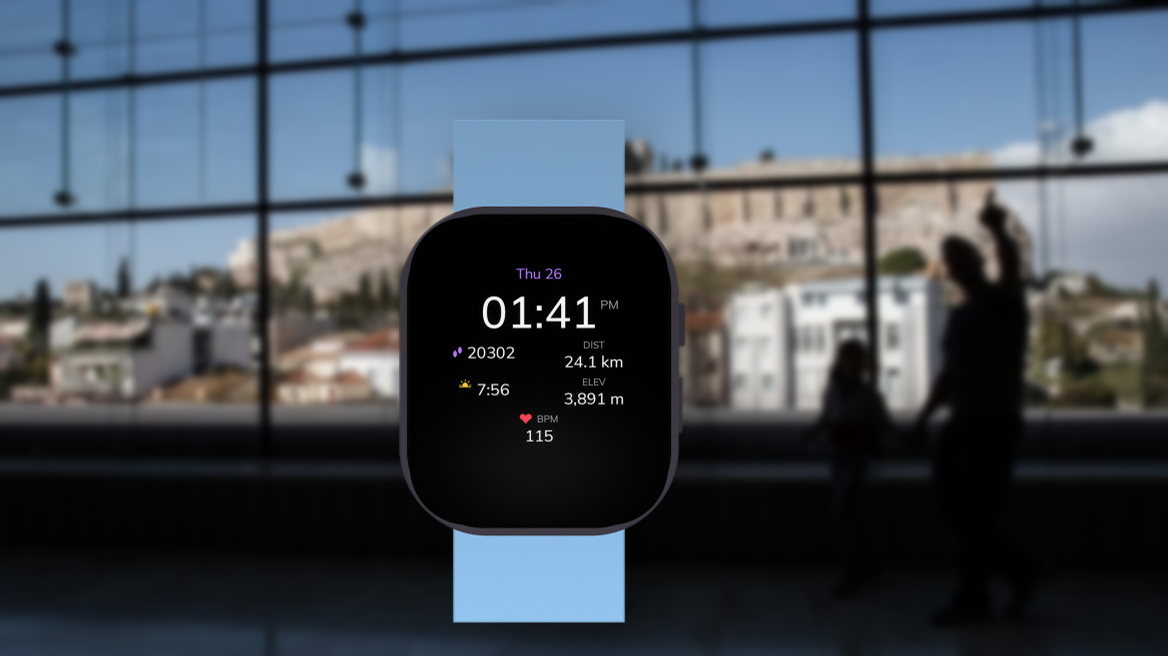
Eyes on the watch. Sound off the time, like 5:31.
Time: 1:41
